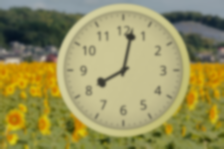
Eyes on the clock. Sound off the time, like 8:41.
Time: 8:02
